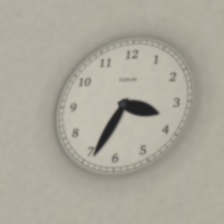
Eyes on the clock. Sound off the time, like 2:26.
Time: 3:34
